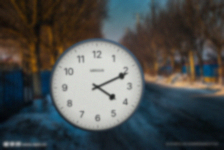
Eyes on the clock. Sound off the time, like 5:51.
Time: 4:11
